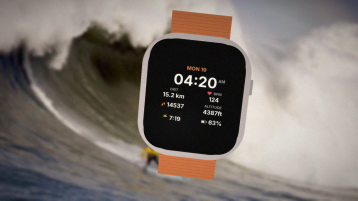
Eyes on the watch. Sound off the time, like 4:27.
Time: 4:20
